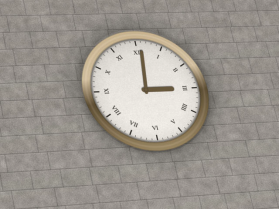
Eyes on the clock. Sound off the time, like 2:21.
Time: 3:01
